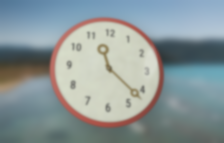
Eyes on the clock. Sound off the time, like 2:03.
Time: 11:22
